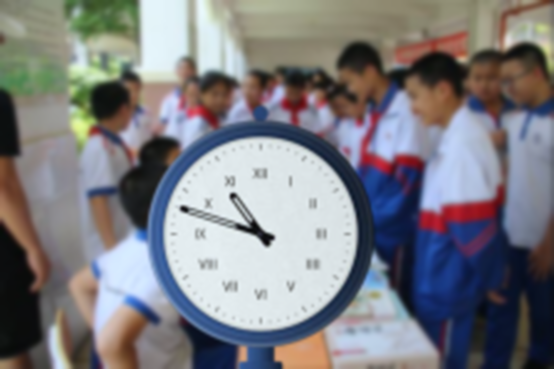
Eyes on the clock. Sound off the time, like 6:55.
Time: 10:48
